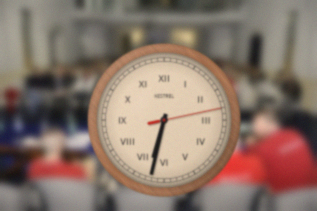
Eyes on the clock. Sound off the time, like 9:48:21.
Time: 6:32:13
